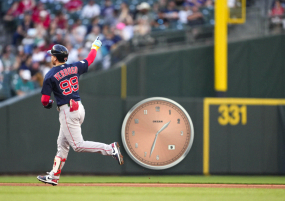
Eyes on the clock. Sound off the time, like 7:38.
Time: 1:33
